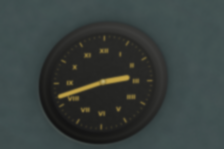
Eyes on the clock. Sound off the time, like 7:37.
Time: 2:42
